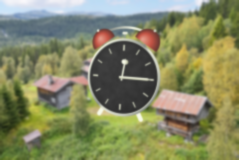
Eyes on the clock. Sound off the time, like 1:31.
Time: 12:15
